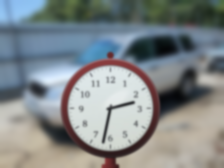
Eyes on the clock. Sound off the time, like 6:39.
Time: 2:32
